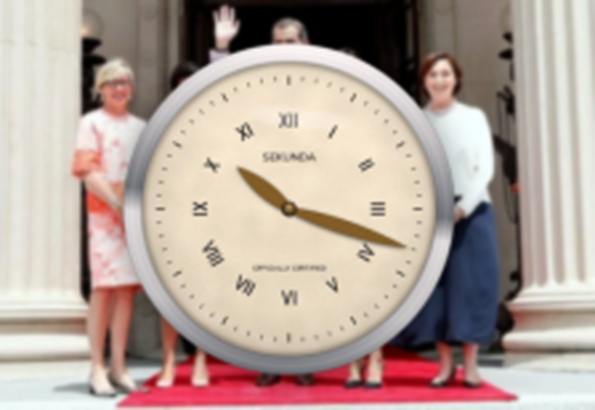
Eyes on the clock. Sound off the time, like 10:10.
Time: 10:18
